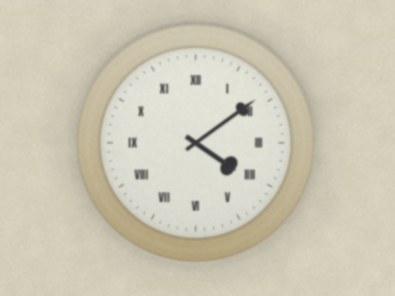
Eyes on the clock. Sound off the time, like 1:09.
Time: 4:09
